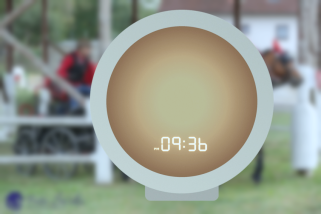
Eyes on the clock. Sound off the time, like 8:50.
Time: 9:36
